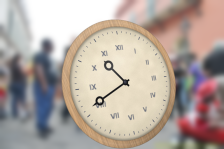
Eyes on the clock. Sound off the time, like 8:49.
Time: 10:41
